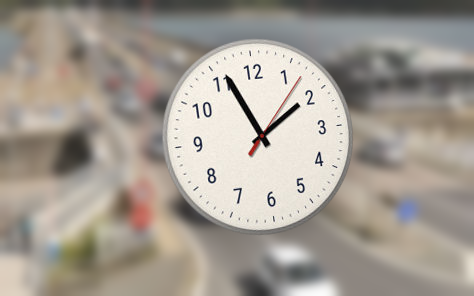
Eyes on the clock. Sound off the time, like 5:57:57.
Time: 1:56:07
